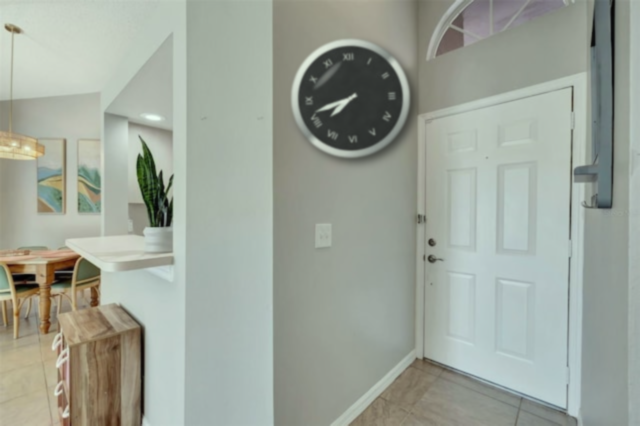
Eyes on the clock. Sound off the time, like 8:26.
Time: 7:42
